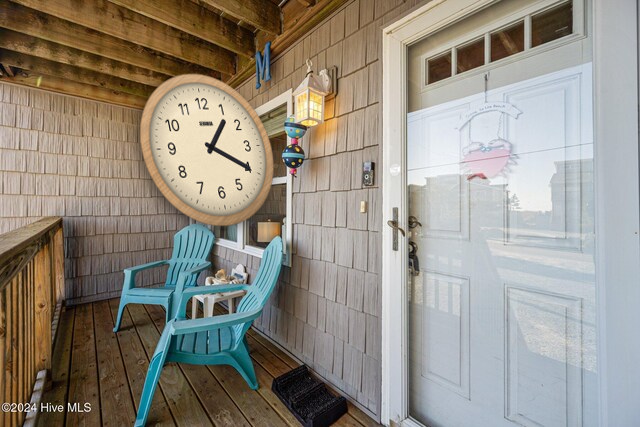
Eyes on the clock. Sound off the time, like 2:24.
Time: 1:20
